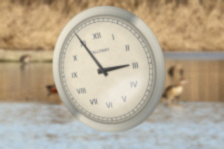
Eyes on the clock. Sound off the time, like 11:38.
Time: 2:55
